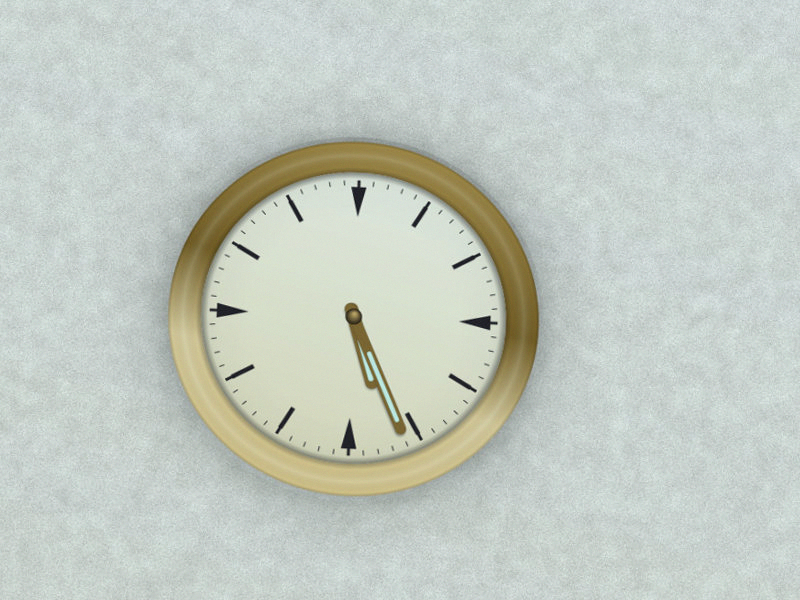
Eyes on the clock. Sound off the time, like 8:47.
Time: 5:26
